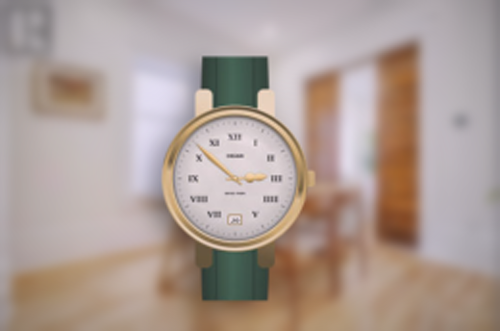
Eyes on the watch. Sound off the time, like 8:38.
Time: 2:52
